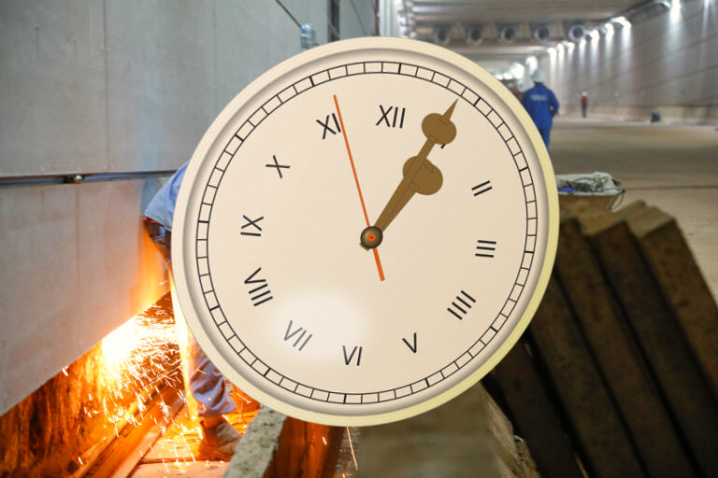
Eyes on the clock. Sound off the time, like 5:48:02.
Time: 1:03:56
